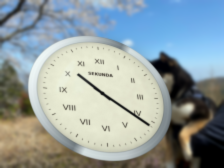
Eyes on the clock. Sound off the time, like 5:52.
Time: 10:21
